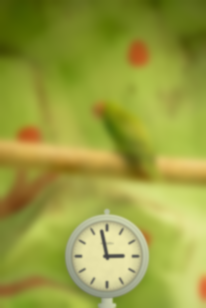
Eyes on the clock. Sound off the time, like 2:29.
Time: 2:58
